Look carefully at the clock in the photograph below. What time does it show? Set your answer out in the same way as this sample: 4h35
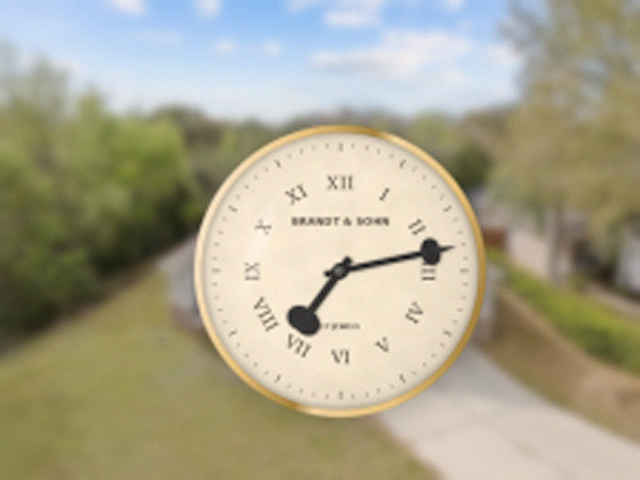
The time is 7h13
